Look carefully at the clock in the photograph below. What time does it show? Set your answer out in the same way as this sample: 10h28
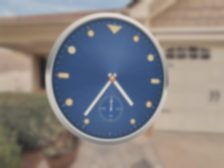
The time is 4h36
